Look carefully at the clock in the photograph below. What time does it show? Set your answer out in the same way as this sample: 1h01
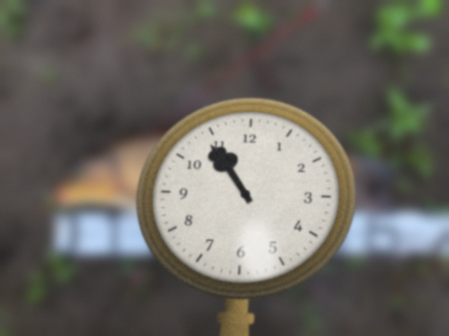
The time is 10h54
